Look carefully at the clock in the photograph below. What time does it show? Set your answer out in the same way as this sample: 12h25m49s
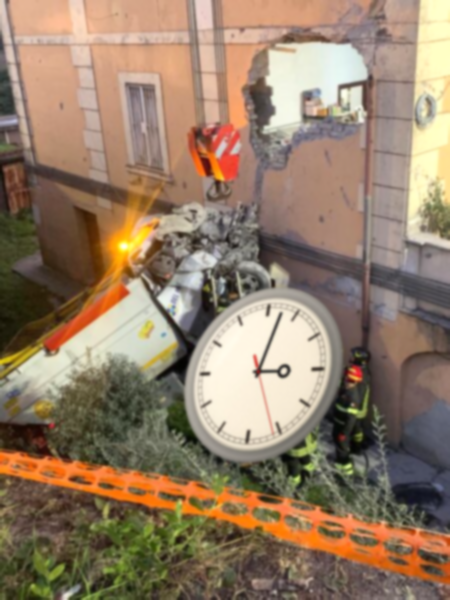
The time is 3h02m26s
